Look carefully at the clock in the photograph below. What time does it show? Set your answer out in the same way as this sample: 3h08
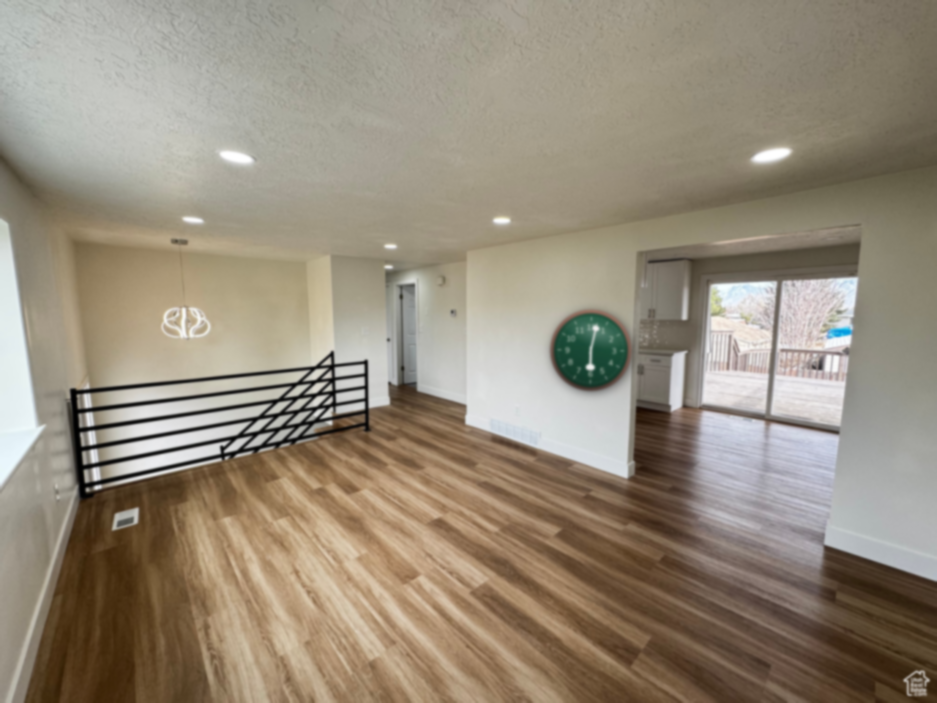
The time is 6h02
